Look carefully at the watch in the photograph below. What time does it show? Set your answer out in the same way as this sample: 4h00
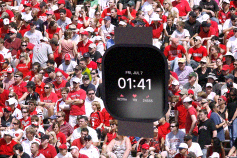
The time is 1h41
